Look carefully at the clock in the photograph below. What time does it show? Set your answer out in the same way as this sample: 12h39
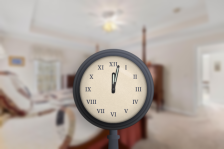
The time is 12h02
